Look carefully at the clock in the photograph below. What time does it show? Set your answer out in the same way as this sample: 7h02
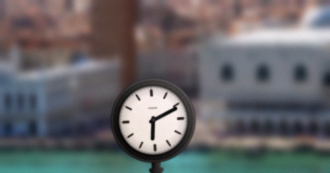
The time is 6h11
